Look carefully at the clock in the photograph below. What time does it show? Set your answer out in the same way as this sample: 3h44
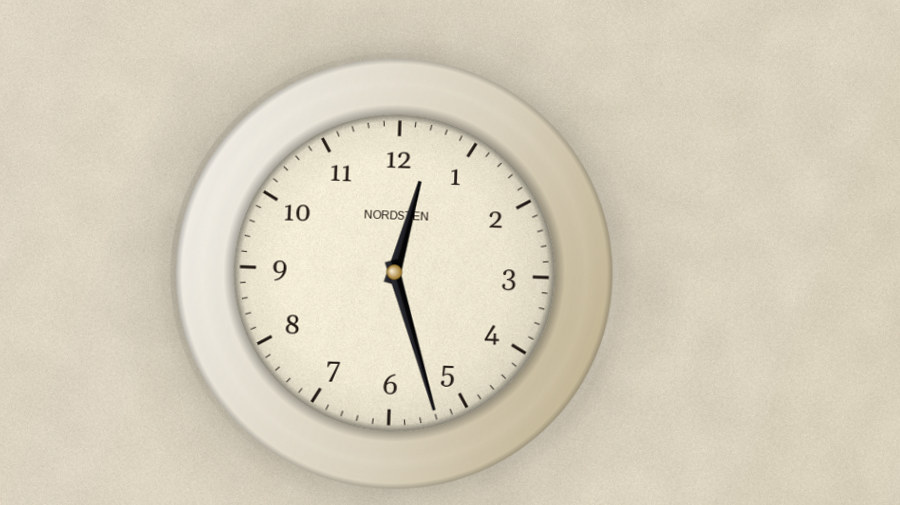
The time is 12h27
